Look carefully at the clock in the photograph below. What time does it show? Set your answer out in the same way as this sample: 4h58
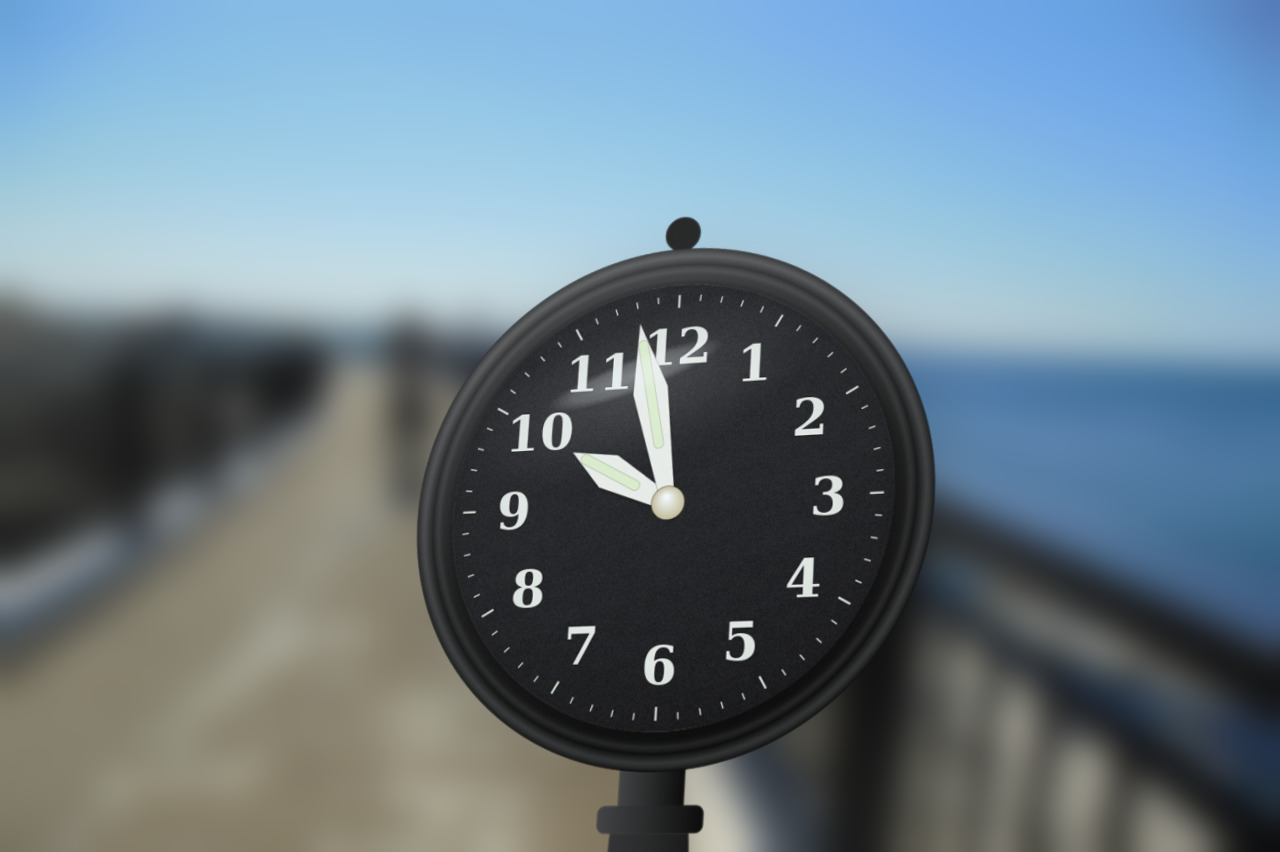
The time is 9h58
